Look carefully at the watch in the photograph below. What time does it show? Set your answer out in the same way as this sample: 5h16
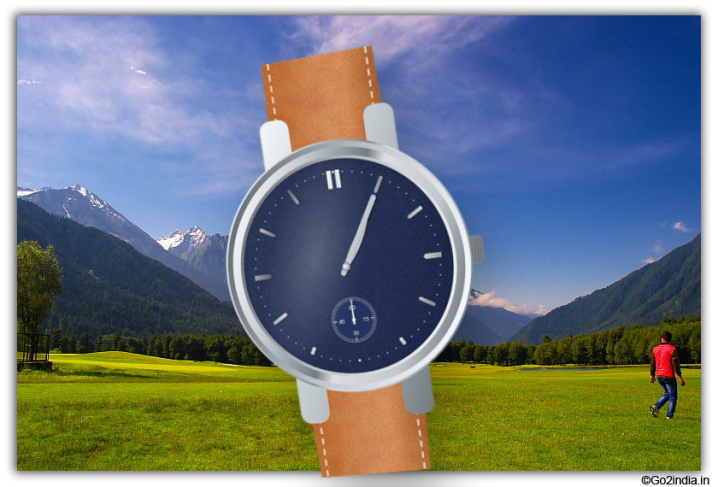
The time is 1h05
